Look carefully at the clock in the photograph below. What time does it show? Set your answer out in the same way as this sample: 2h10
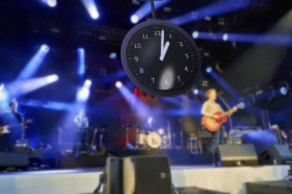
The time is 1h02
